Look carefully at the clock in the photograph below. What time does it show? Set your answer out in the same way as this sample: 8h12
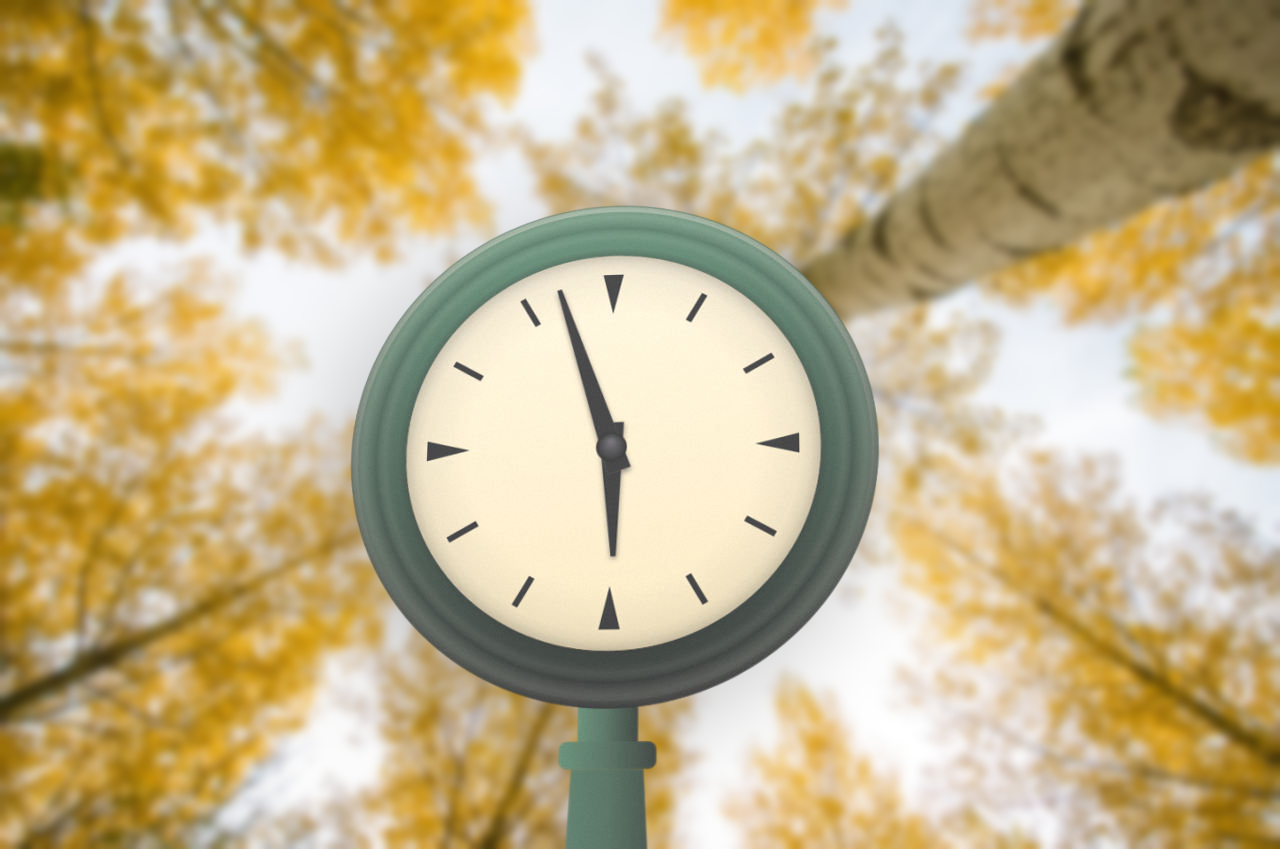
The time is 5h57
